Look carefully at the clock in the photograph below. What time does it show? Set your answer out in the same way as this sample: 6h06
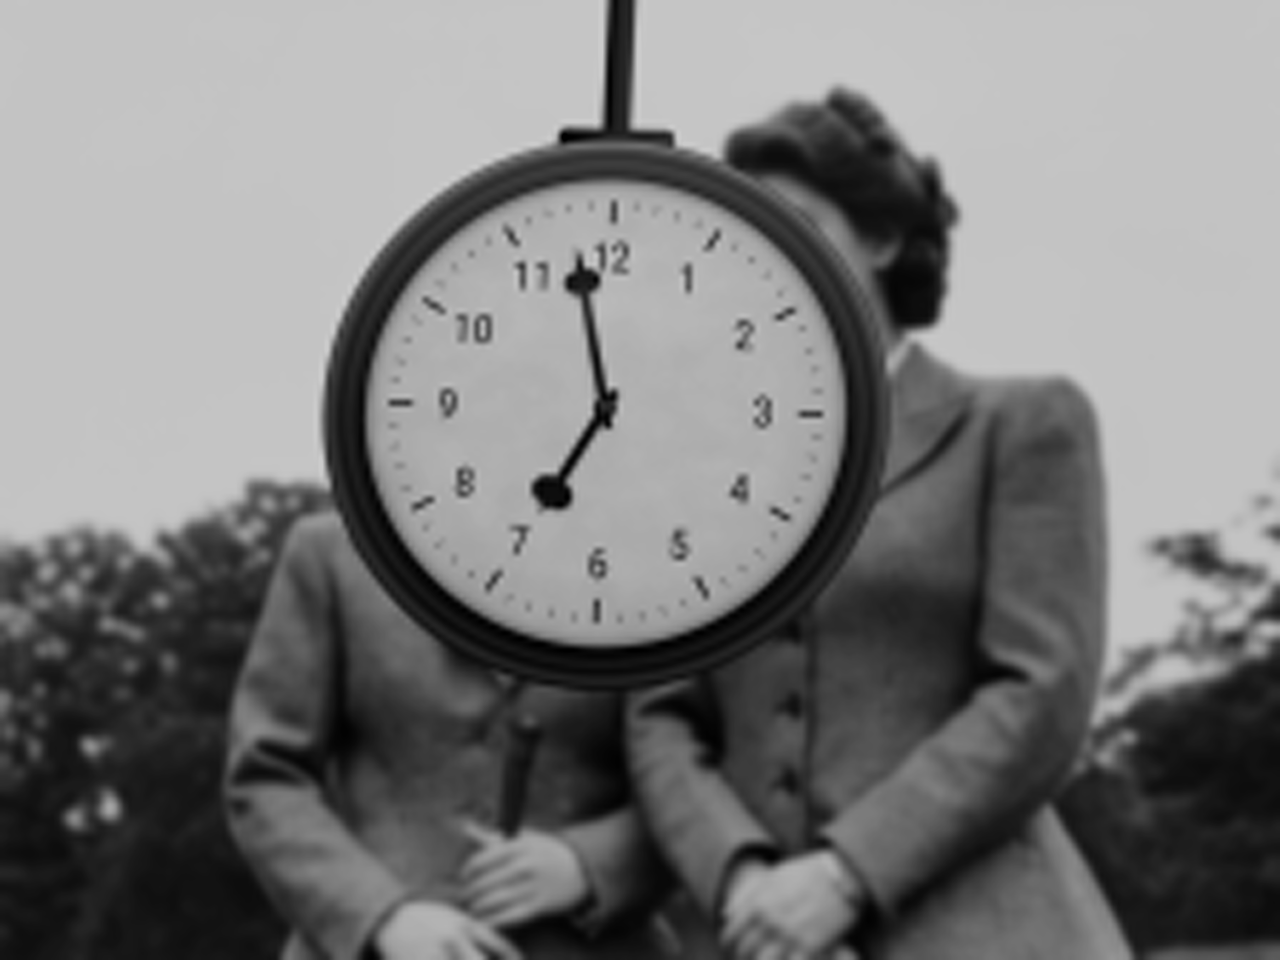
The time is 6h58
